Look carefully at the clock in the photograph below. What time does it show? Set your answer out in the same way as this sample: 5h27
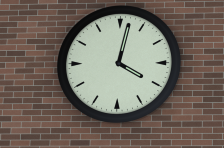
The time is 4h02
